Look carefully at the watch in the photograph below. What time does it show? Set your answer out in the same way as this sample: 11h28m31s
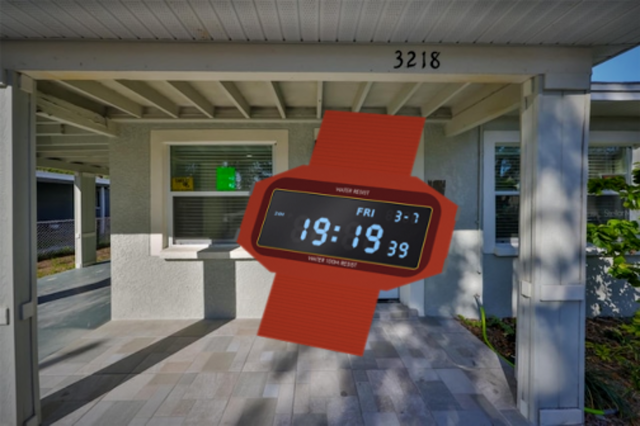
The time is 19h19m39s
